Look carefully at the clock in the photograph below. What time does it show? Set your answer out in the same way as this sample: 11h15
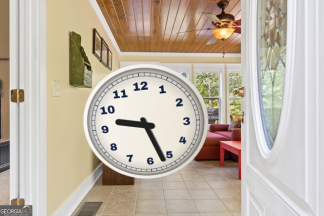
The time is 9h27
